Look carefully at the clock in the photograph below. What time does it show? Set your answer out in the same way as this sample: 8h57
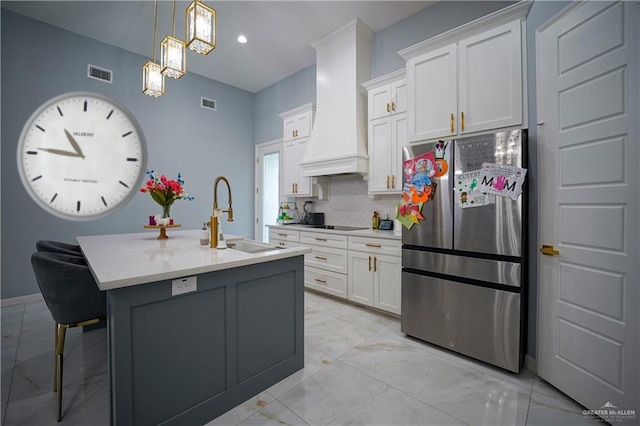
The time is 10h46
